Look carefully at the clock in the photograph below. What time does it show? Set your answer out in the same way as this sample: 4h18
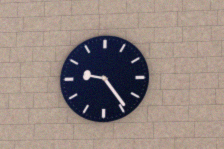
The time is 9h24
